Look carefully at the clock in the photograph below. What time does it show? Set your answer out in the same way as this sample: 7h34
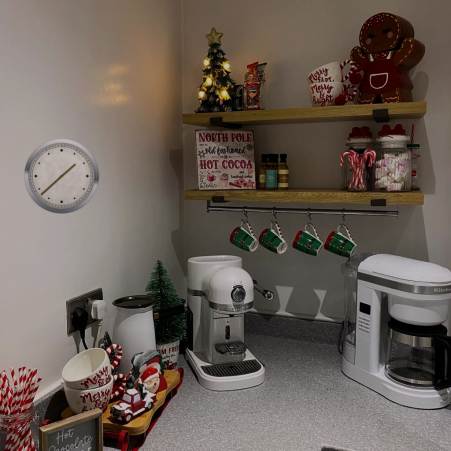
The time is 1h38
